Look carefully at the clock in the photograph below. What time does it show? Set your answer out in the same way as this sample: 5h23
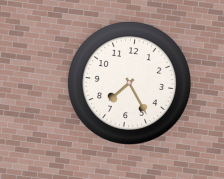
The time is 7h24
